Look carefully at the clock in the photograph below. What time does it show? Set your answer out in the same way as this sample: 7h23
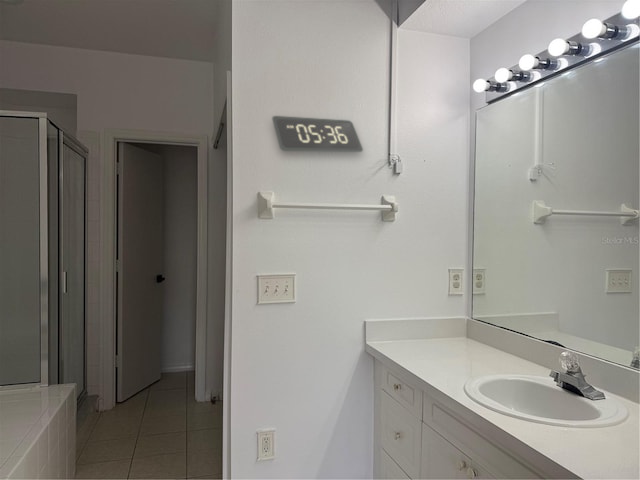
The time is 5h36
